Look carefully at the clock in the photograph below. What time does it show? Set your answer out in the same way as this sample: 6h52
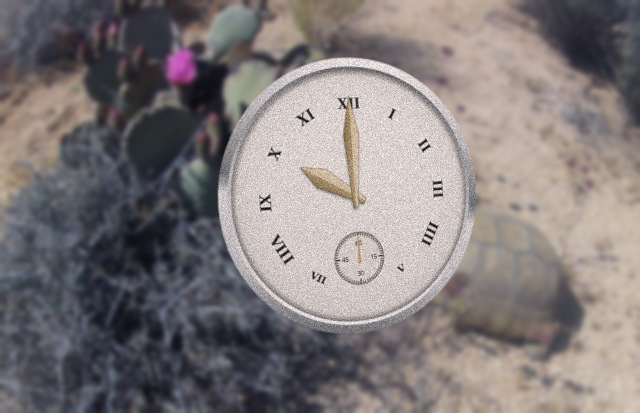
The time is 10h00
